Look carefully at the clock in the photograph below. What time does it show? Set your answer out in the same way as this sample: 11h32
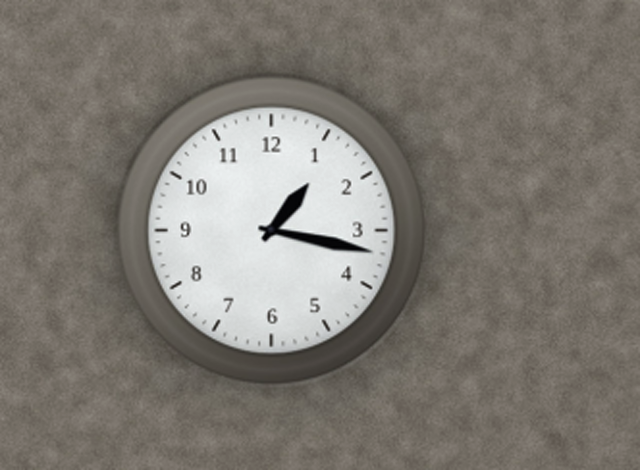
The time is 1h17
